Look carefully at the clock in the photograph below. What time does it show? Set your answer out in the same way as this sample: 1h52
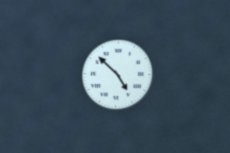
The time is 4h52
